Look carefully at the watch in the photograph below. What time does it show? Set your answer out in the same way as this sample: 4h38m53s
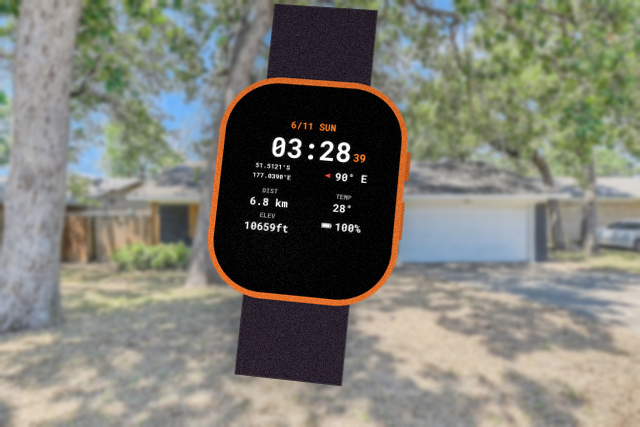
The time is 3h28m39s
